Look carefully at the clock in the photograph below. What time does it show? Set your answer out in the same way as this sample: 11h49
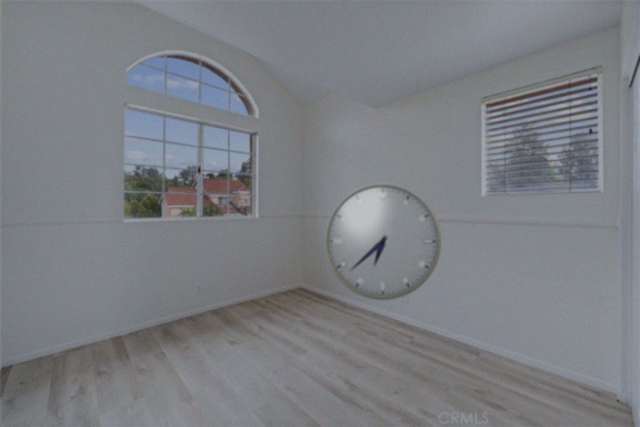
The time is 6h38
